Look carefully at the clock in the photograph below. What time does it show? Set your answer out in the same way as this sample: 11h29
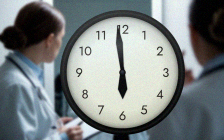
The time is 5h59
